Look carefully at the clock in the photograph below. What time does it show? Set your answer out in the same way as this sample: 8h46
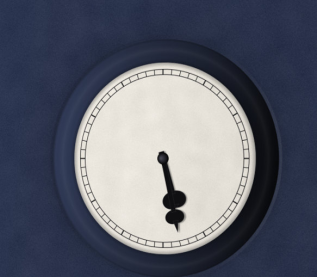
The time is 5h28
